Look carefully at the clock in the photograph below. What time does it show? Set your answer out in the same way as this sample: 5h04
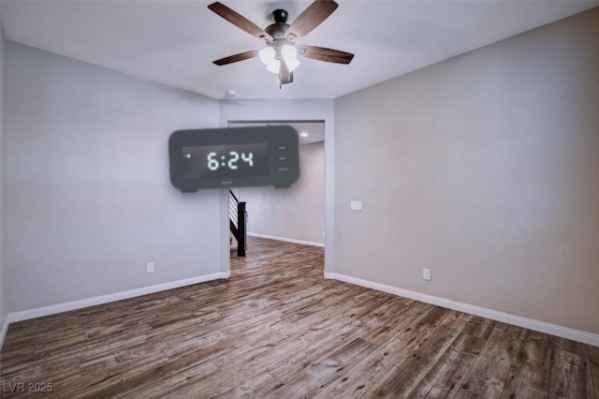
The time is 6h24
